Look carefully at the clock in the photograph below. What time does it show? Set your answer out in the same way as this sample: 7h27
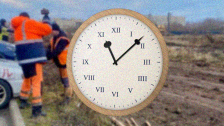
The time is 11h08
